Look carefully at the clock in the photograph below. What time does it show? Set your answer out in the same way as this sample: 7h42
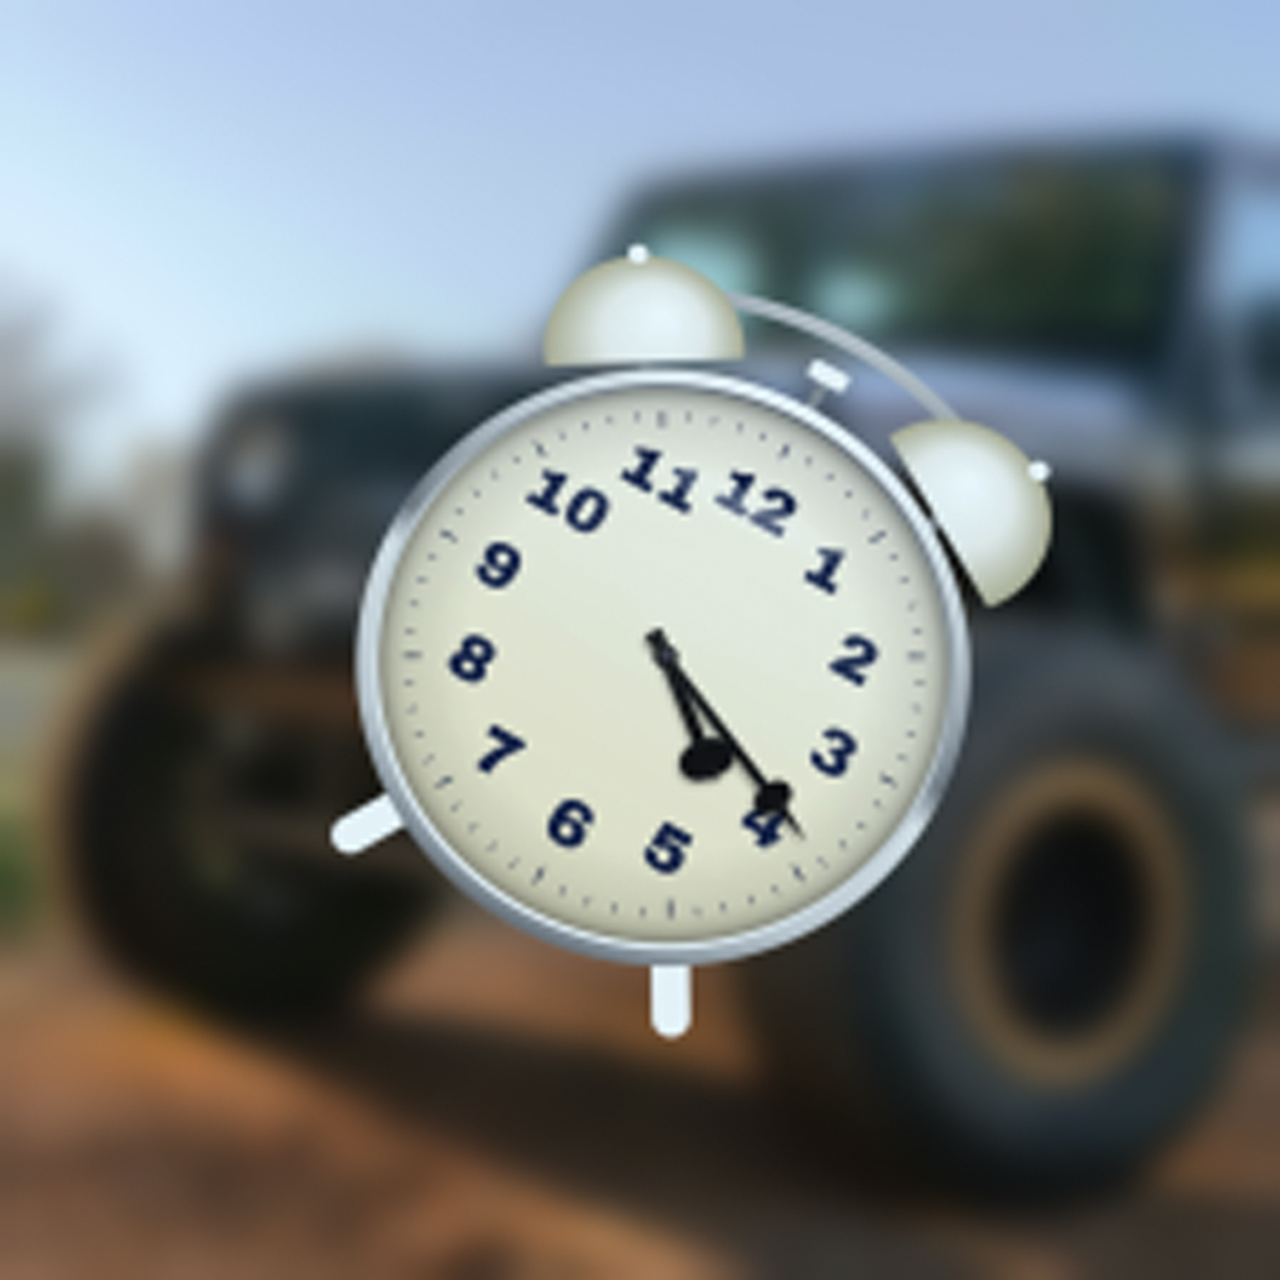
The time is 4h19
